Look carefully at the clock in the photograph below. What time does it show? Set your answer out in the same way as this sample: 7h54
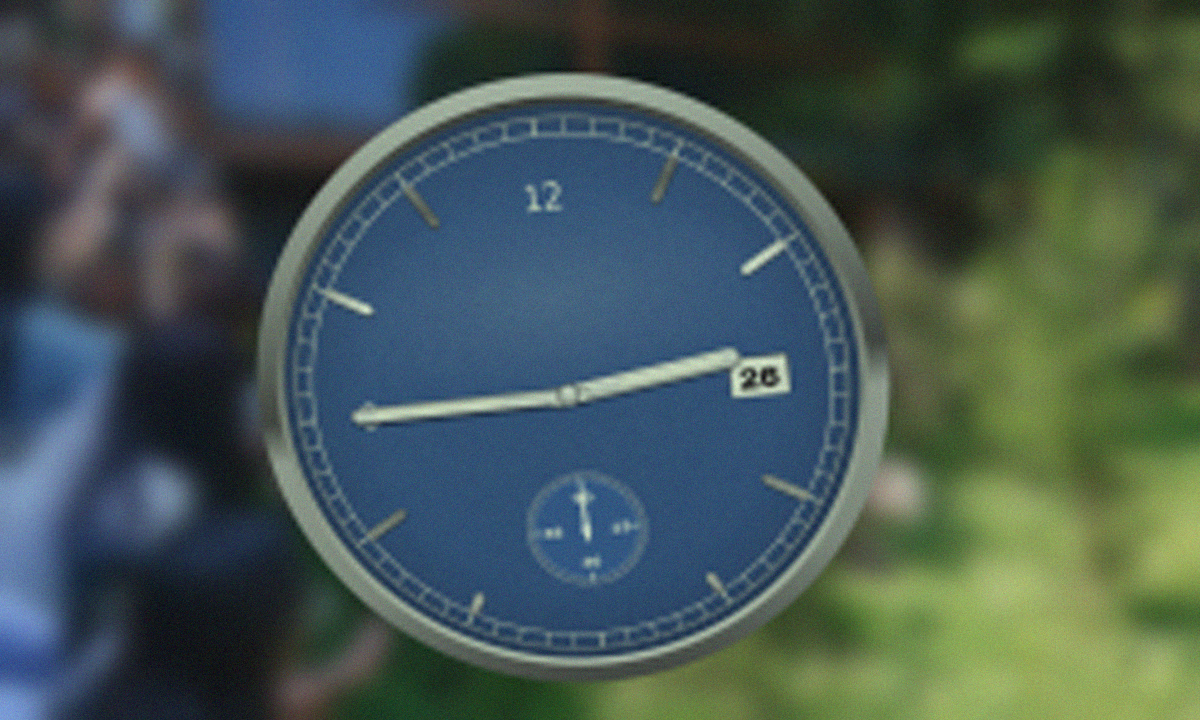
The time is 2h45
